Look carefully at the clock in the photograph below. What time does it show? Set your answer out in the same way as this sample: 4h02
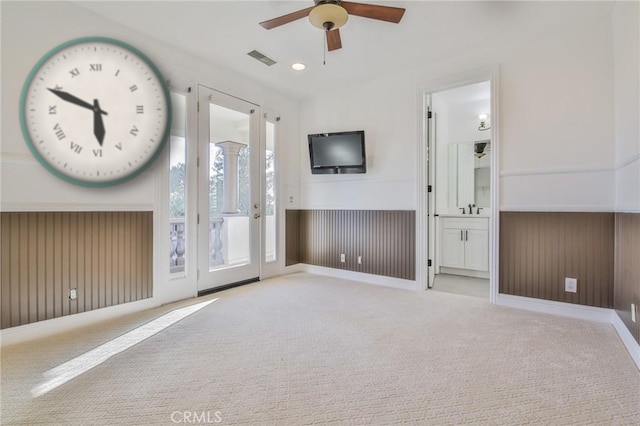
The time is 5h49
